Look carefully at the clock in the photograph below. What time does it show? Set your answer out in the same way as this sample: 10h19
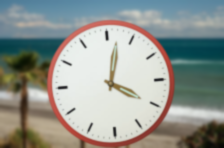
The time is 4h02
